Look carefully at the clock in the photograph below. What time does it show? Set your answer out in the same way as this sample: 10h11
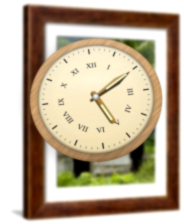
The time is 5h10
